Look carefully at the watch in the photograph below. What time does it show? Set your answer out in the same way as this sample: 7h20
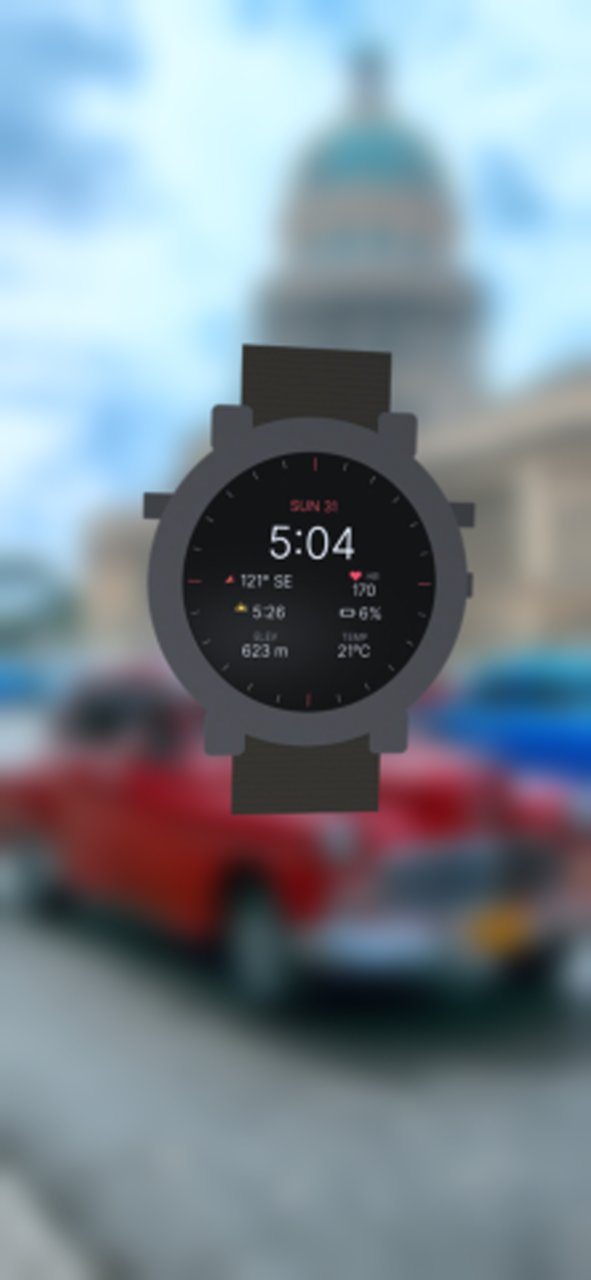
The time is 5h04
